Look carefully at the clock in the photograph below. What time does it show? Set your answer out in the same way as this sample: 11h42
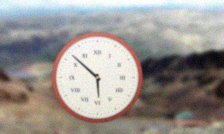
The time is 5h52
